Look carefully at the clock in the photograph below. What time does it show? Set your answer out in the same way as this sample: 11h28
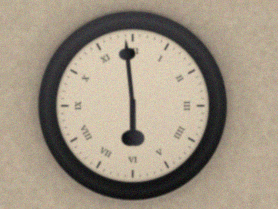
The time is 5h59
